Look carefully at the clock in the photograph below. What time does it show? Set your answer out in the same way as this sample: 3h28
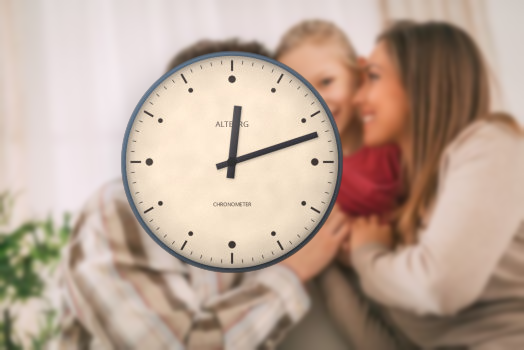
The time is 12h12
